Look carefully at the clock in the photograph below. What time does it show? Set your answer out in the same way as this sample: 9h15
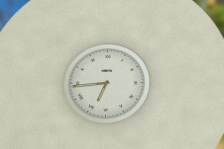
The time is 6h44
